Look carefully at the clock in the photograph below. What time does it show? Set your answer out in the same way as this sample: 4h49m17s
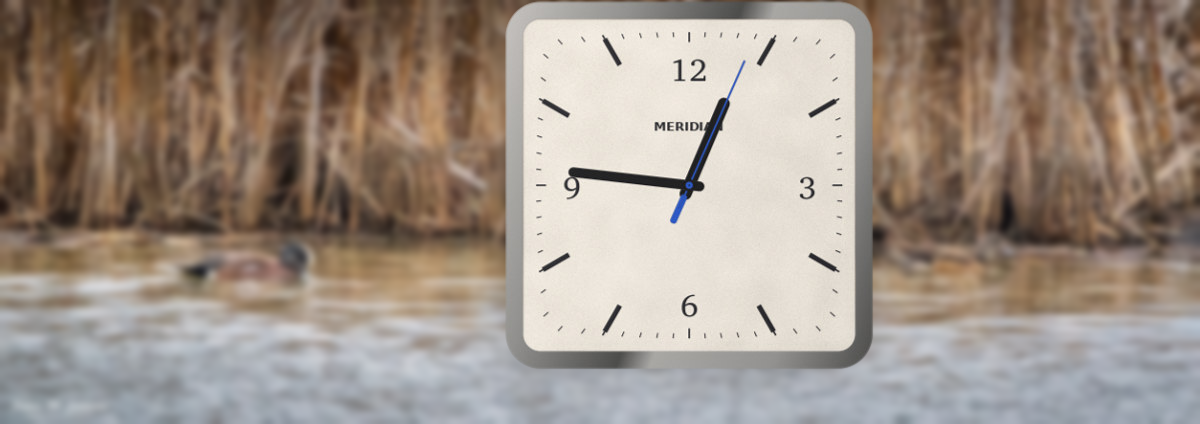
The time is 12h46m04s
